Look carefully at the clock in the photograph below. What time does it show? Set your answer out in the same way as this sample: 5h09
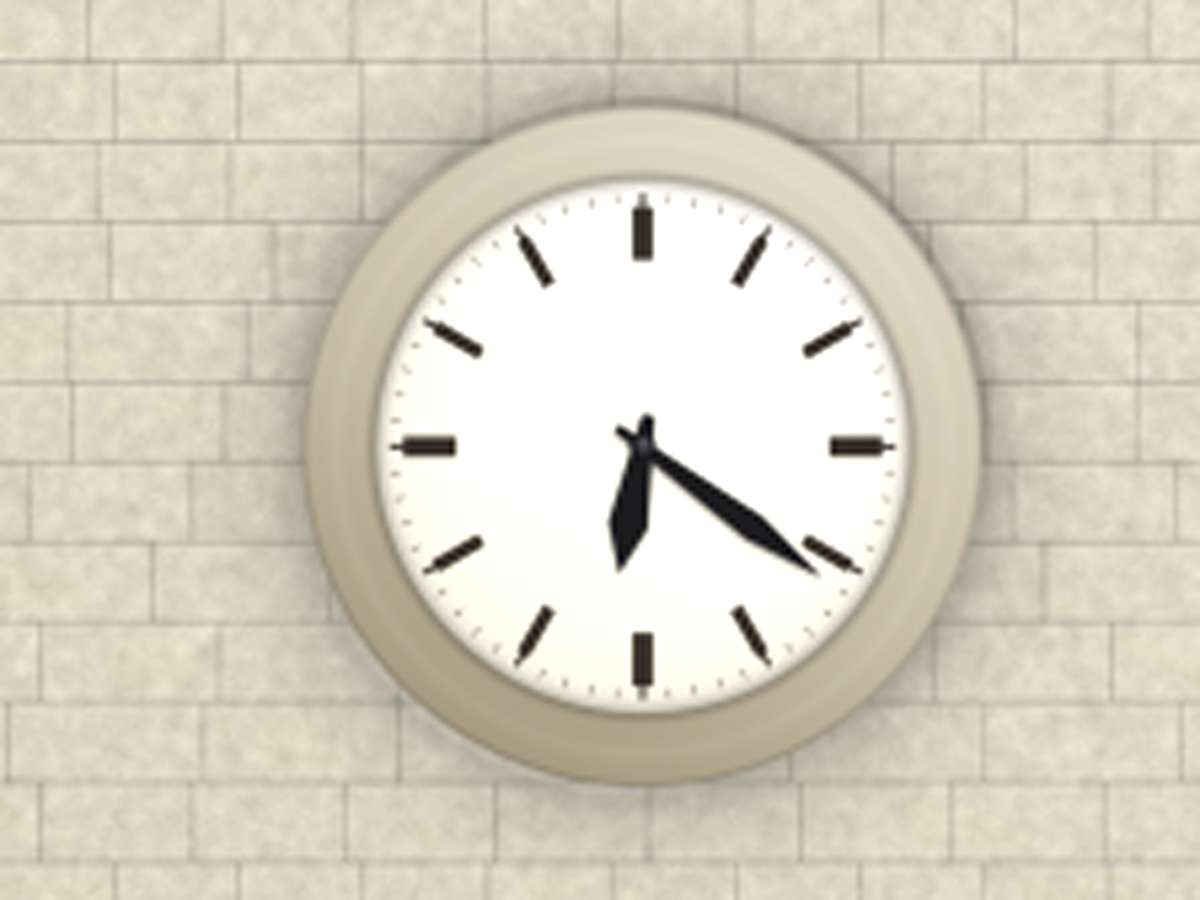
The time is 6h21
